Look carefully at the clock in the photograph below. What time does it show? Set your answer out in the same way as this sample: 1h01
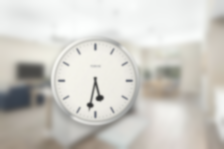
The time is 5h32
